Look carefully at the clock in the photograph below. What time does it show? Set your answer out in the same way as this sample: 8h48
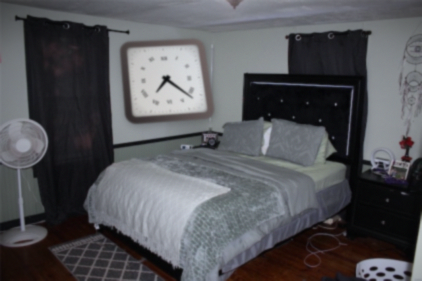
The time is 7h22
